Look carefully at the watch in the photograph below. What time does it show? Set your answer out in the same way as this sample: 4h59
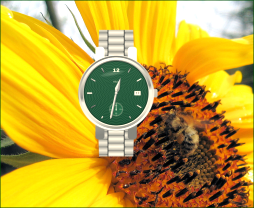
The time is 12h32
